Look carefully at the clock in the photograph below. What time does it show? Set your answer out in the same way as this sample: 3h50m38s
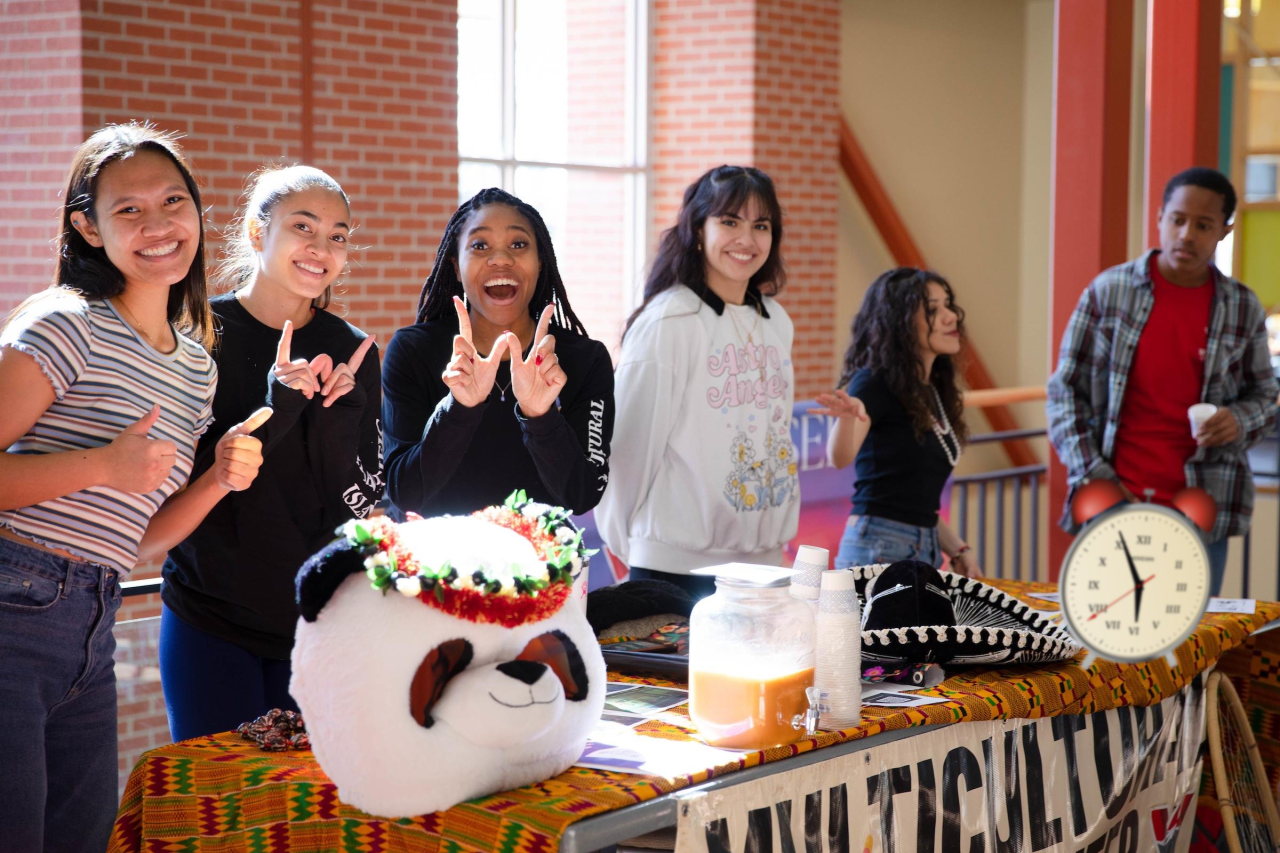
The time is 5h55m39s
